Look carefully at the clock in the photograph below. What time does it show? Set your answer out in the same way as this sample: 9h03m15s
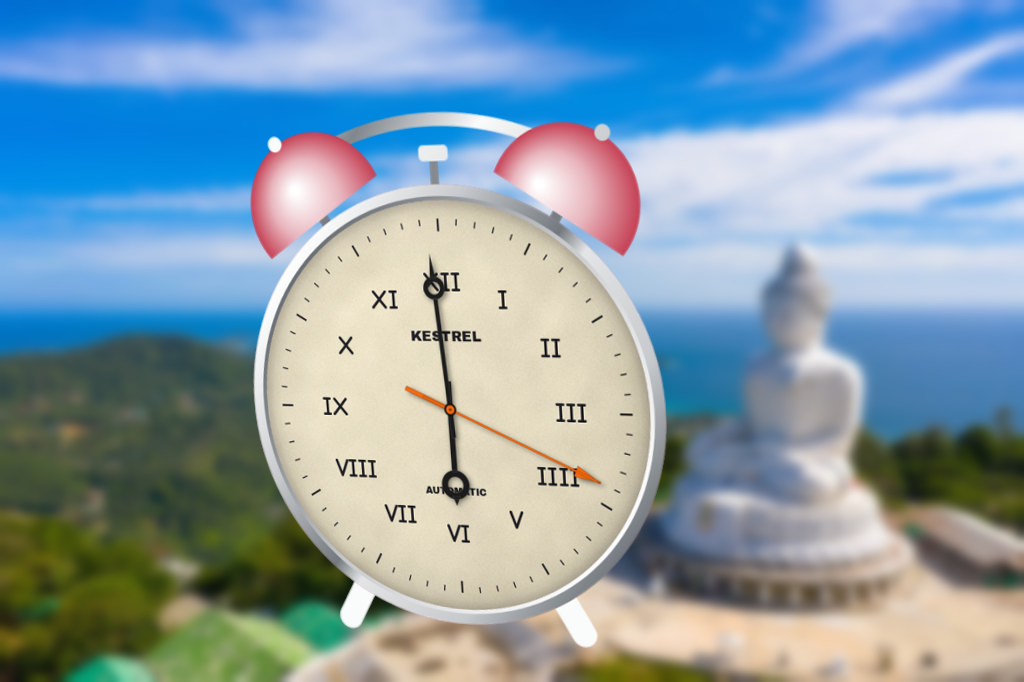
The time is 5h59m19s
